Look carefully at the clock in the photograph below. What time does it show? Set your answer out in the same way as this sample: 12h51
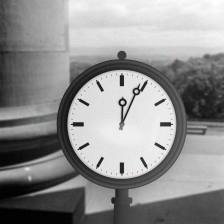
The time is 12h04
